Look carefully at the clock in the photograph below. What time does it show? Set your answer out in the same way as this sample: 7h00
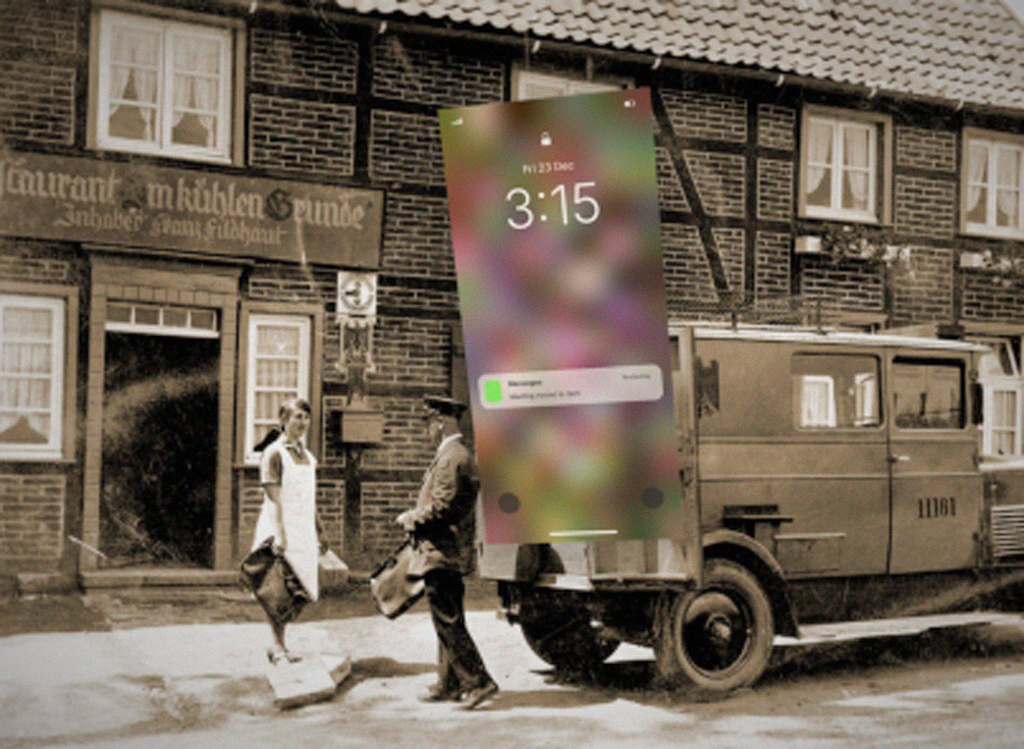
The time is 3h15
